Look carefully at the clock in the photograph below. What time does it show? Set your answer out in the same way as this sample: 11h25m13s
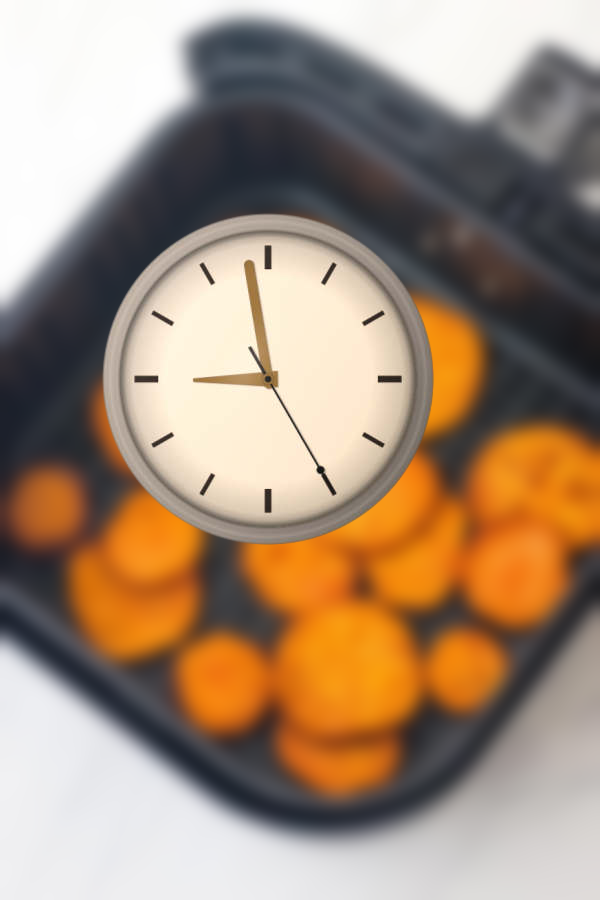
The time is 8h58m25s
